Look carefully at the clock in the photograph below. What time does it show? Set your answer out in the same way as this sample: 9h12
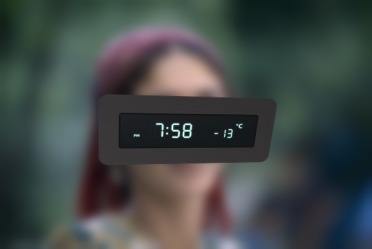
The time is 7h58
